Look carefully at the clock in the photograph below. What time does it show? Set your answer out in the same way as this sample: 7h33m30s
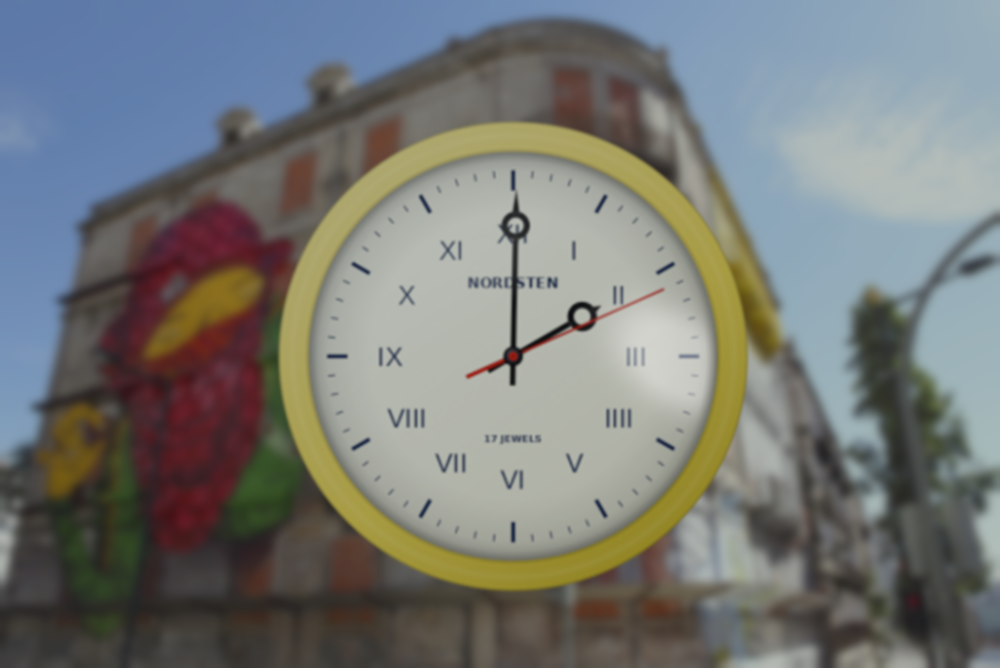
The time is 2h00m11s
